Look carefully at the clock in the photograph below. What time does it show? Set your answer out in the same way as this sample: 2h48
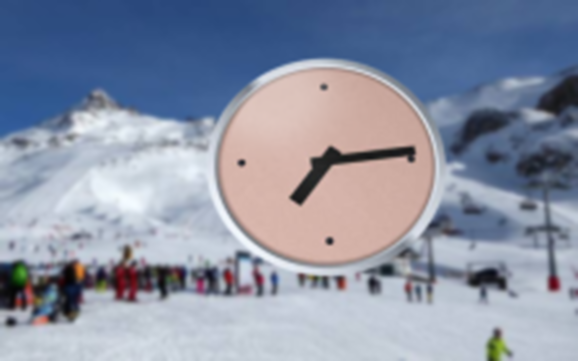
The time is 7h14
